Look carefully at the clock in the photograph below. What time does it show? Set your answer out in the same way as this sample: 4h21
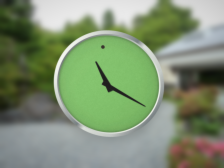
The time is 11h21
